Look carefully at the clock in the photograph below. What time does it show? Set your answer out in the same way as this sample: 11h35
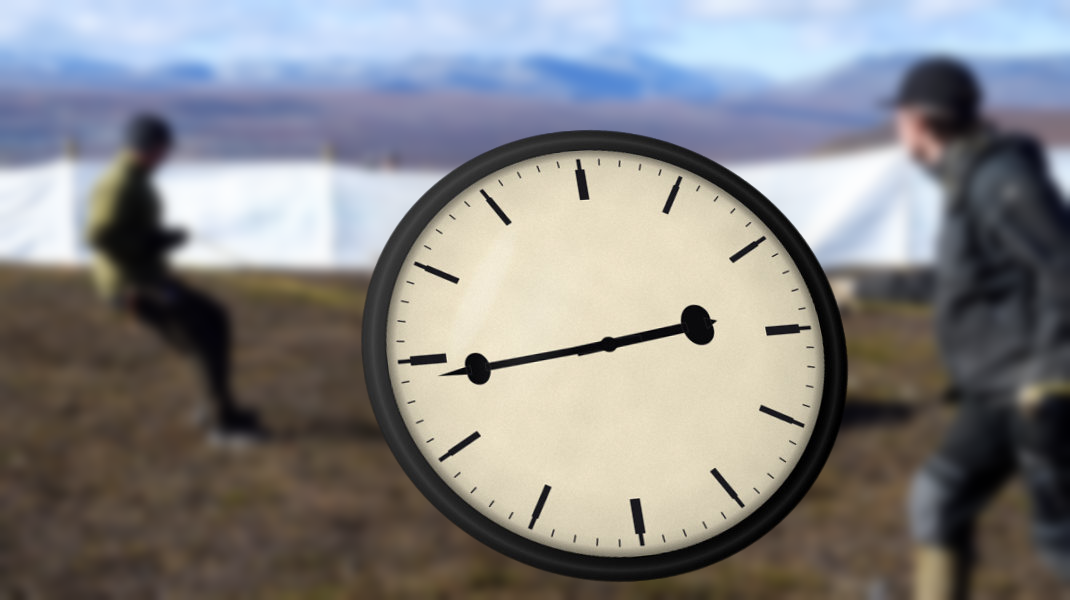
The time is 2h44
